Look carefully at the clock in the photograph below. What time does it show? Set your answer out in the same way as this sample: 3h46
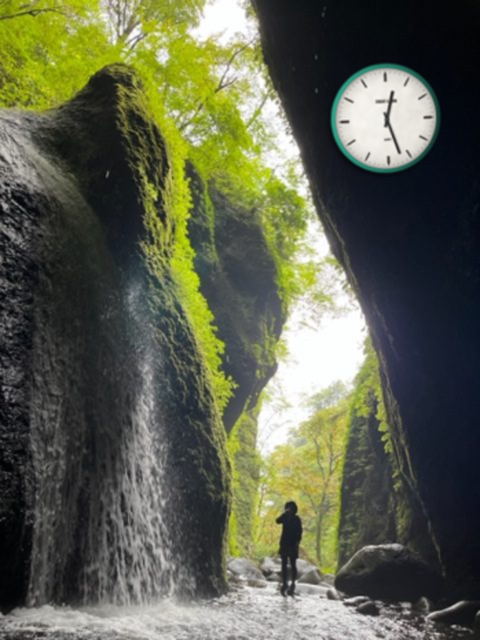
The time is 12h27
